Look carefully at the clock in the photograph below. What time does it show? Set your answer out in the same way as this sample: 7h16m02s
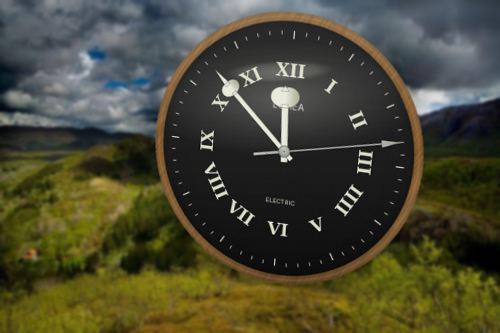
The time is 11h52m13s
